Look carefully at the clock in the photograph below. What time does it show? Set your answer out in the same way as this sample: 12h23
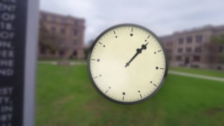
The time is 1h06
